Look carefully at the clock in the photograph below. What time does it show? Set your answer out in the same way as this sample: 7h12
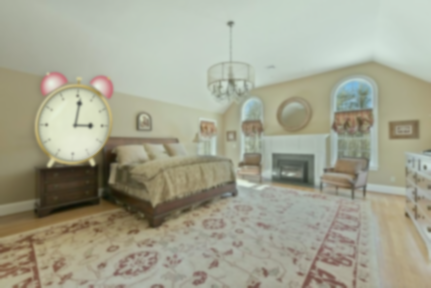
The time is 3h01
